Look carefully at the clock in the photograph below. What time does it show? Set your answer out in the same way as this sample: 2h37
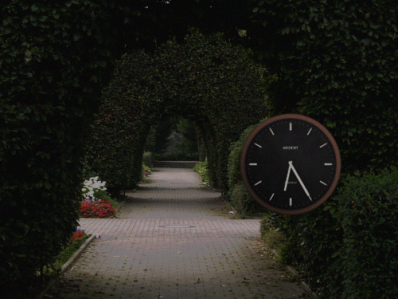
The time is 6h25
